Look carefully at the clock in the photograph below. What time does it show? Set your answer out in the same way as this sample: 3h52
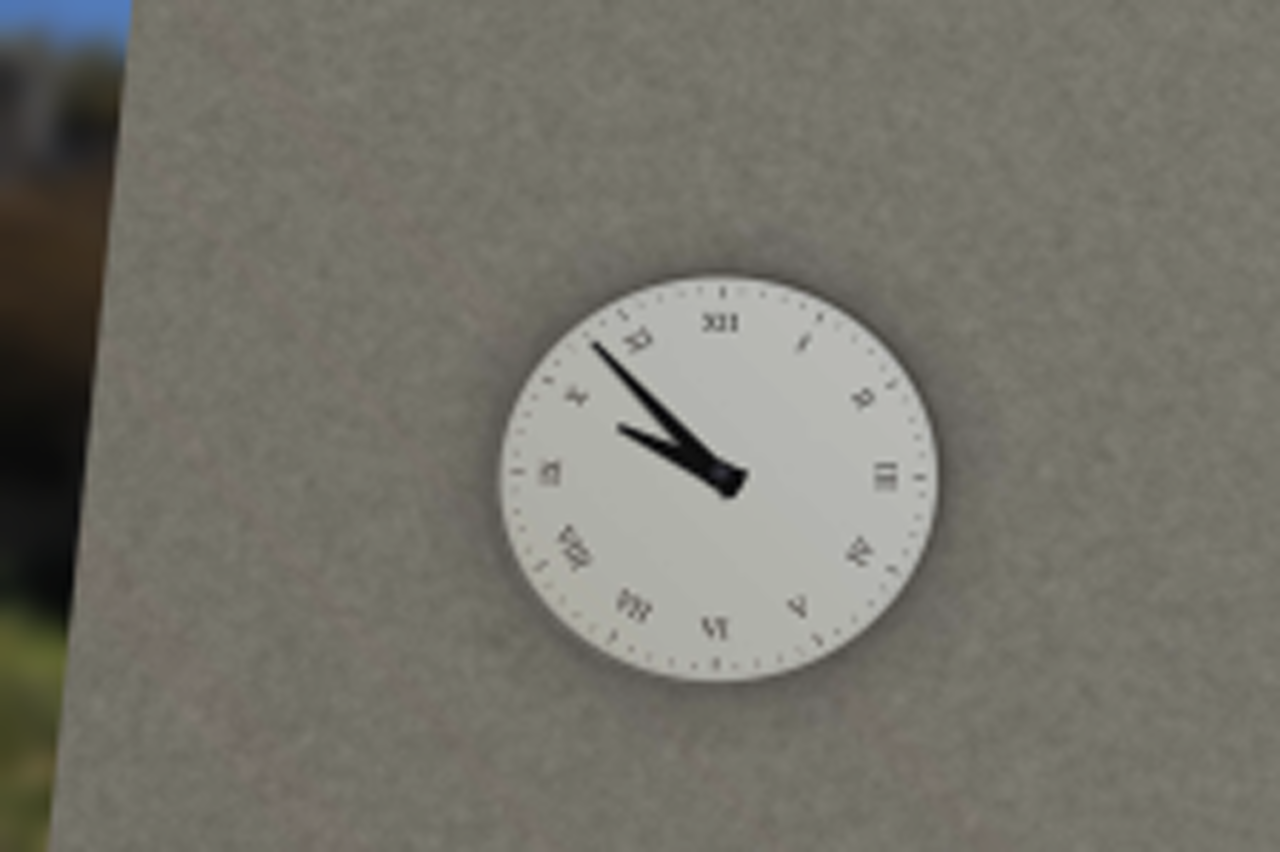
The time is 9h53
